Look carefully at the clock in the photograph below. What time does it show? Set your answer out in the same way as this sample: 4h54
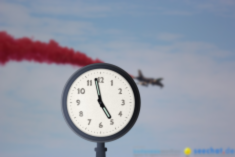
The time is 4h58
